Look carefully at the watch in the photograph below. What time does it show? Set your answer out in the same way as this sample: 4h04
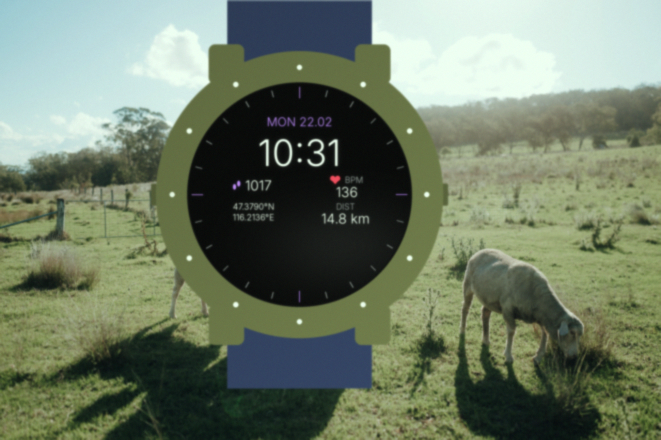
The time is 10h31
